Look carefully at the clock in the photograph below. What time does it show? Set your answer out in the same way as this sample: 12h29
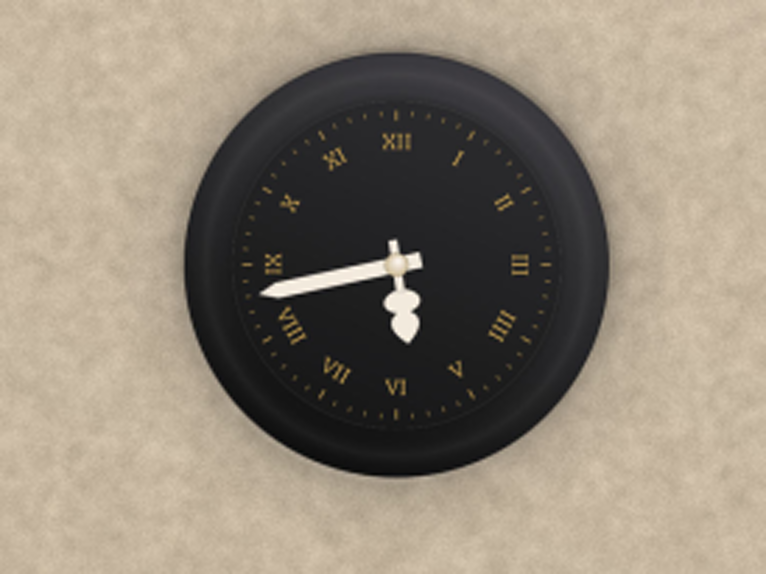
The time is 5h43
